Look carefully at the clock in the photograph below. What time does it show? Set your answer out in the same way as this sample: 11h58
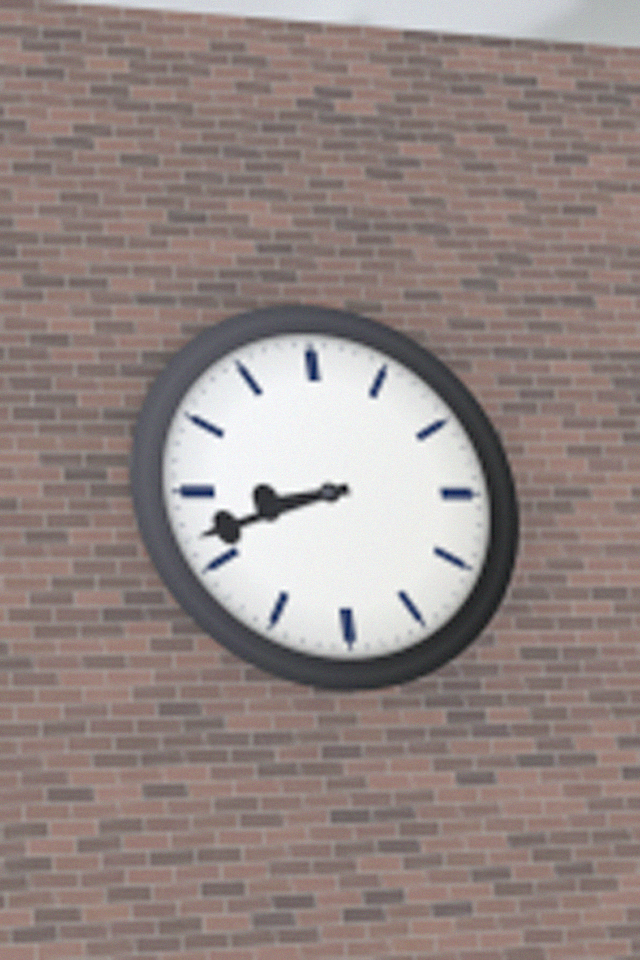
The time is 8h42
